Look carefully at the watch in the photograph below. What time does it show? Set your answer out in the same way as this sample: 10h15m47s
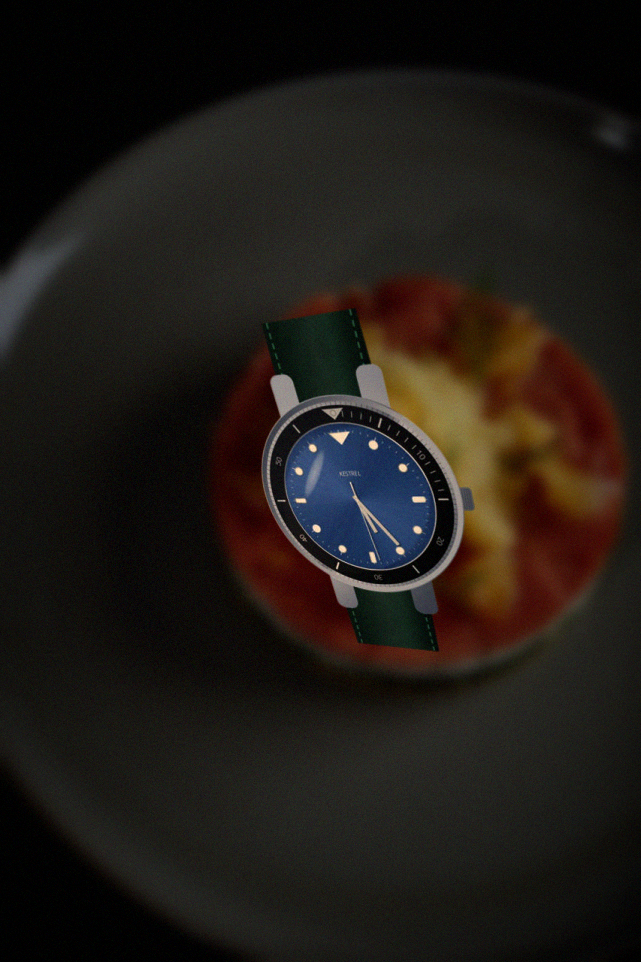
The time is 5h24m29s
